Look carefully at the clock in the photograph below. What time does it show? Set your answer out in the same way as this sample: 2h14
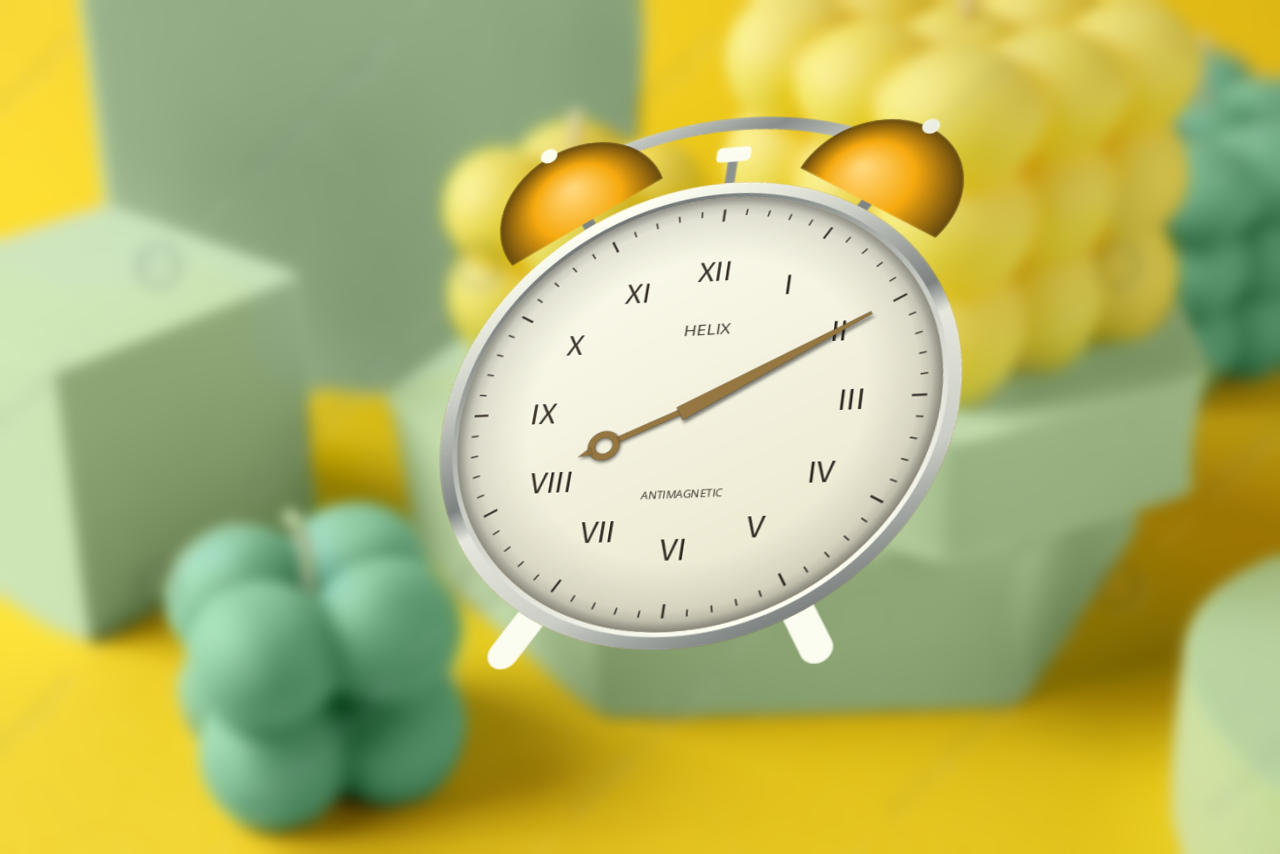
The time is 8h10
